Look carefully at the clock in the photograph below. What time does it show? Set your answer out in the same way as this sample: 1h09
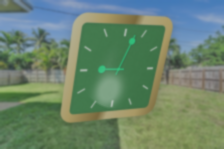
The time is 9h03
